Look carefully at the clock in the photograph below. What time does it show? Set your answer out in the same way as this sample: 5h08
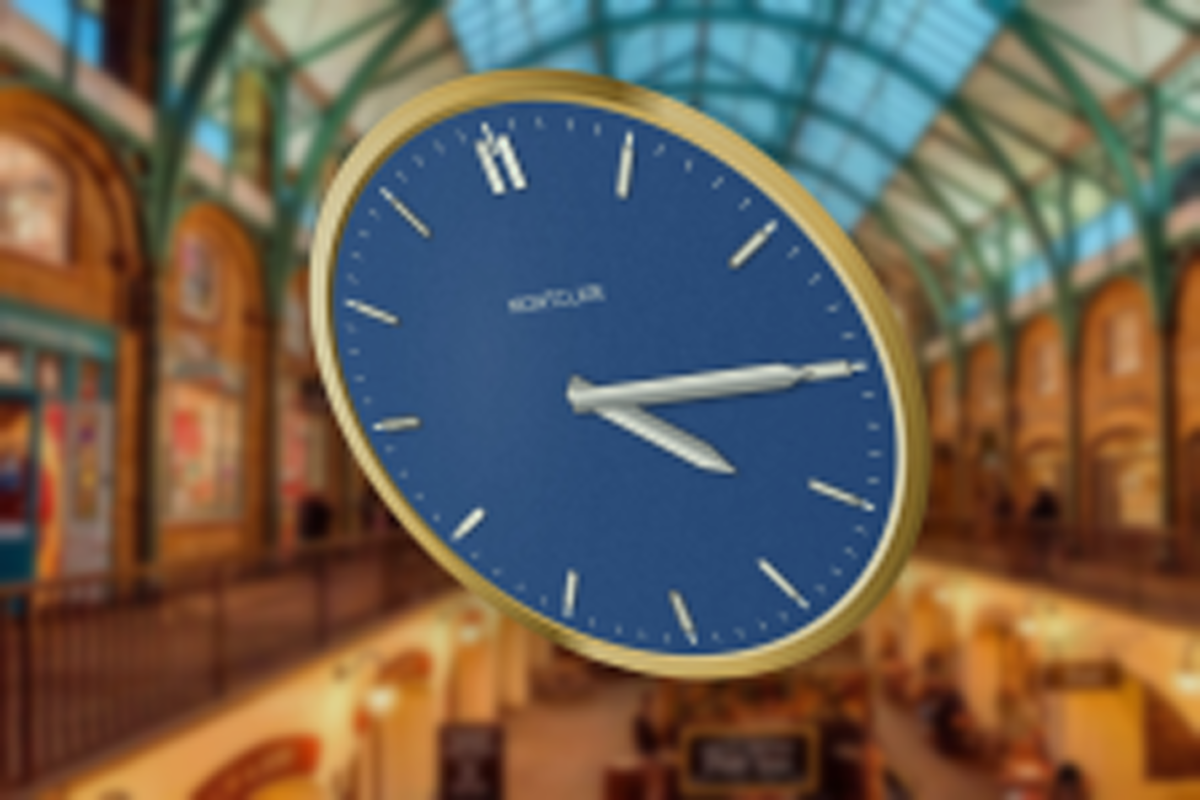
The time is 4h15
